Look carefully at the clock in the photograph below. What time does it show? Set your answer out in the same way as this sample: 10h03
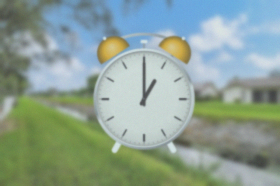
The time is 1h00
